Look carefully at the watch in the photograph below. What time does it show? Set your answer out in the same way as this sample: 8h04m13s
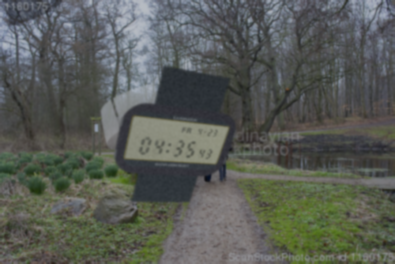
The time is 4h35m43s
